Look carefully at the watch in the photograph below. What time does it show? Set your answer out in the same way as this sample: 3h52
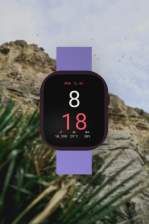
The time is 8h18
